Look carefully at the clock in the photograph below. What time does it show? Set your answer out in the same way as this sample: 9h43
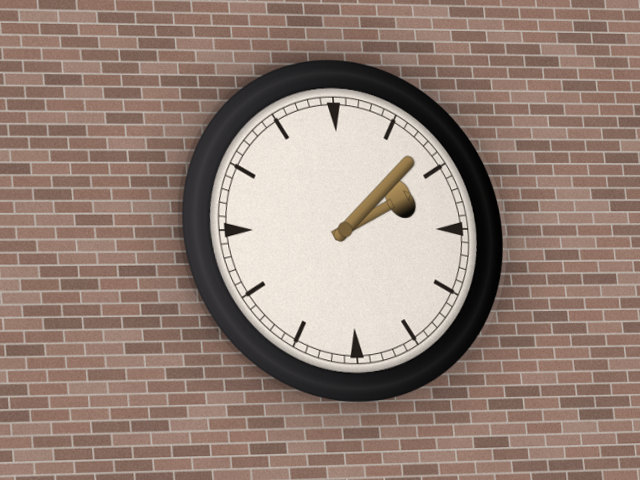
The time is 2h08
